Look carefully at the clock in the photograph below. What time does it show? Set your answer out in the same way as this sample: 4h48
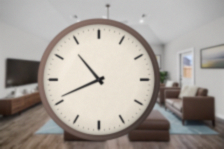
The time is 10h41
